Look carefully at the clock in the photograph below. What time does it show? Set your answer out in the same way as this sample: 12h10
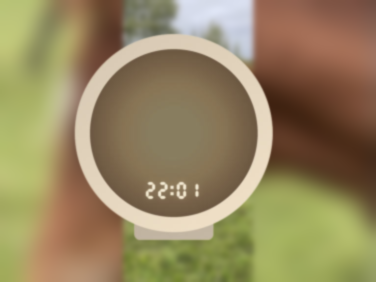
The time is 22h01
